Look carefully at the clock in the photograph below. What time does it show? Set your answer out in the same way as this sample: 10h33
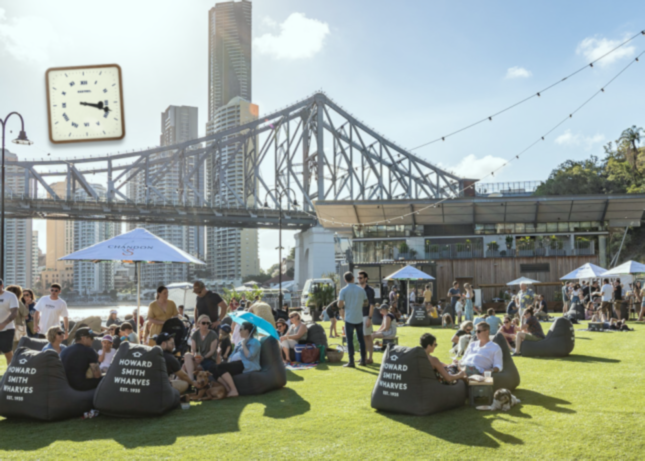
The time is 3h18
